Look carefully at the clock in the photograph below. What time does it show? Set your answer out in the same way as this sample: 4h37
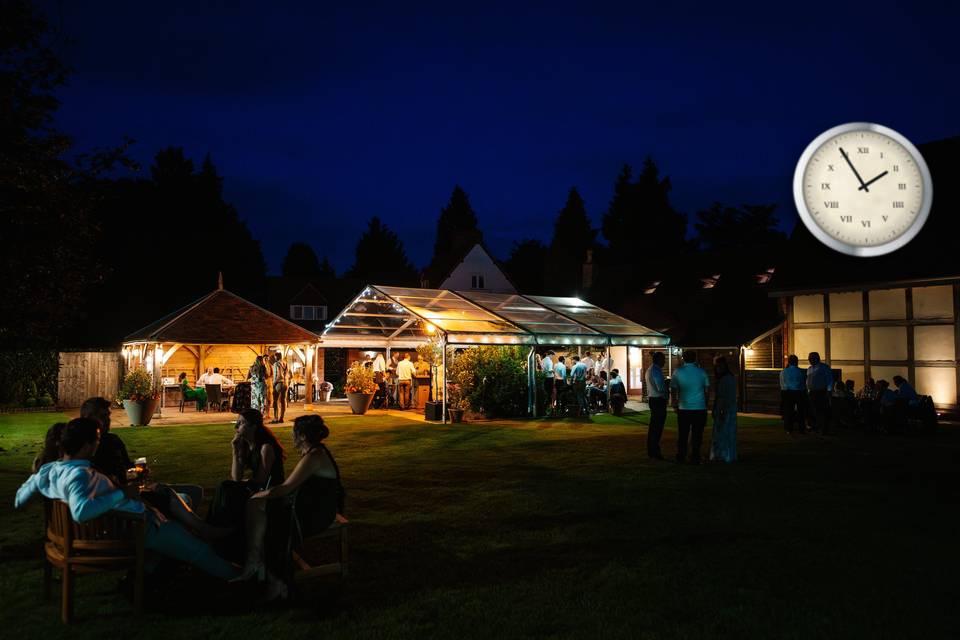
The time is 1h55
